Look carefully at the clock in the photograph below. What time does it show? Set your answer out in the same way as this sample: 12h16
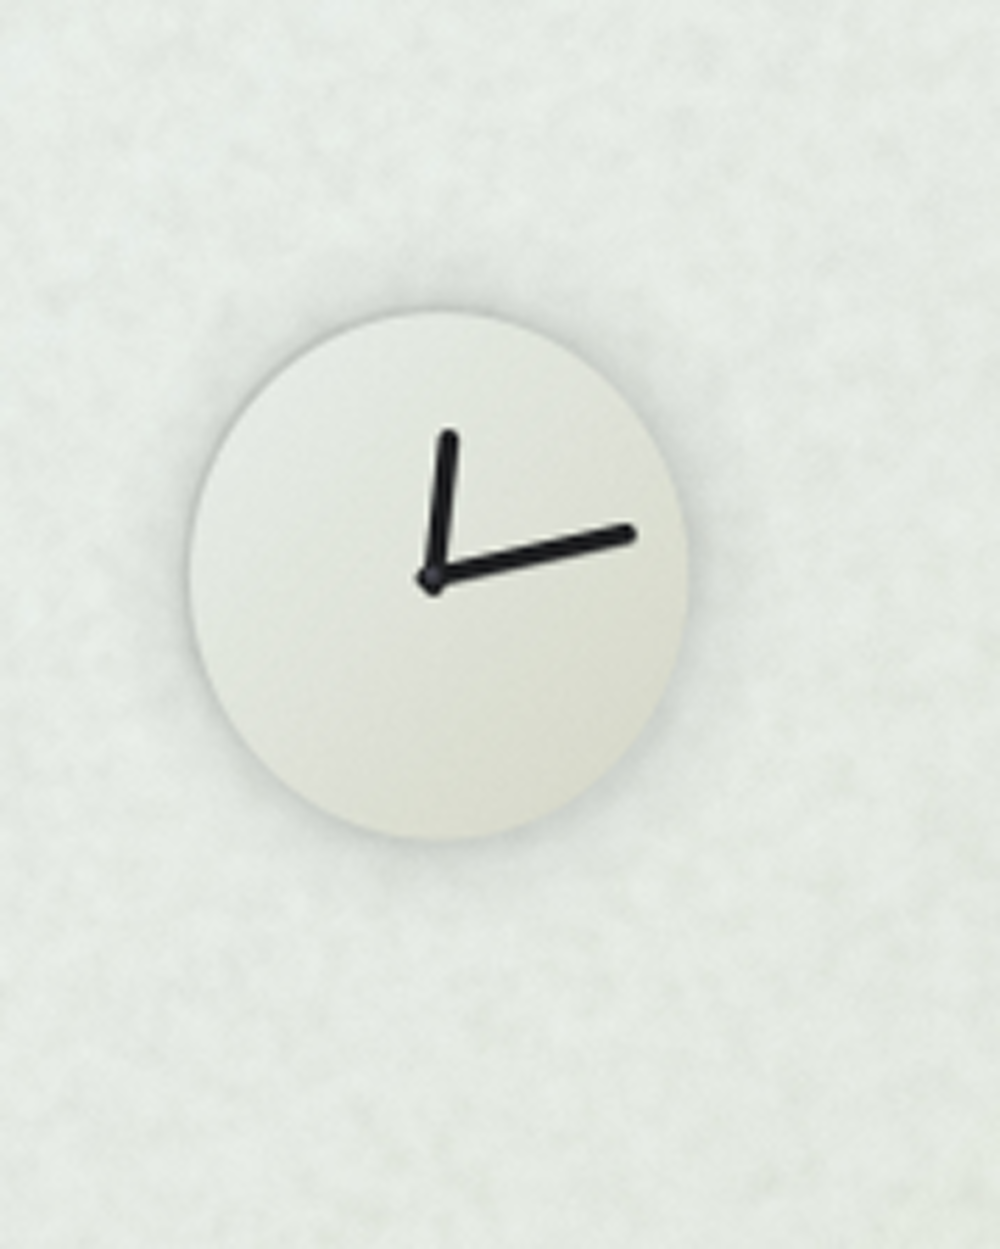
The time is 12h13
